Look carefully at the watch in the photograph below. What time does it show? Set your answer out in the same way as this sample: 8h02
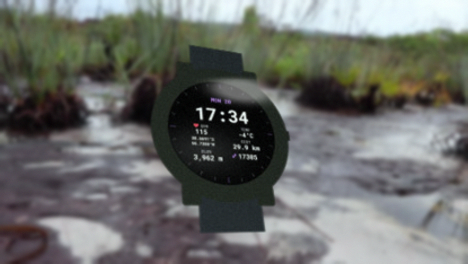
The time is 17h34
